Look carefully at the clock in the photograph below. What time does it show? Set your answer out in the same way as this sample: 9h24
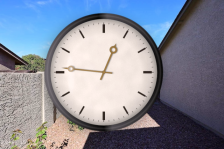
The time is 12h46
